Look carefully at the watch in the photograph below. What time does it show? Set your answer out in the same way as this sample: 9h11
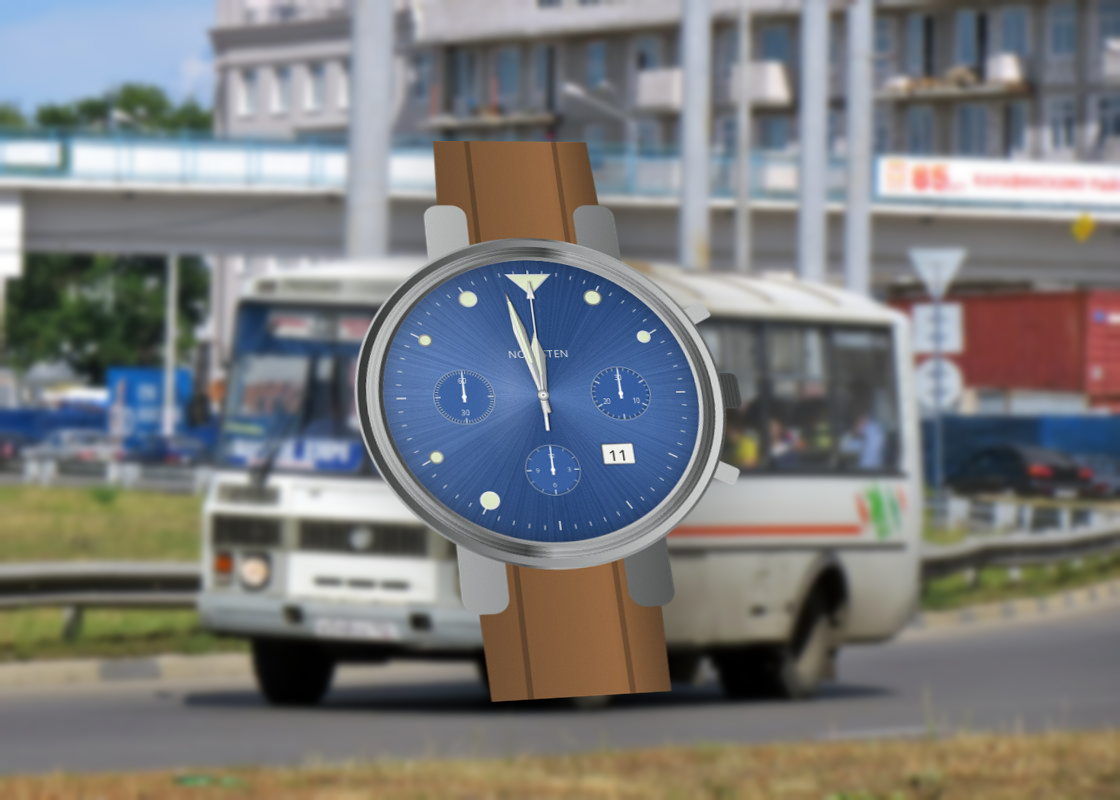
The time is 11h58
